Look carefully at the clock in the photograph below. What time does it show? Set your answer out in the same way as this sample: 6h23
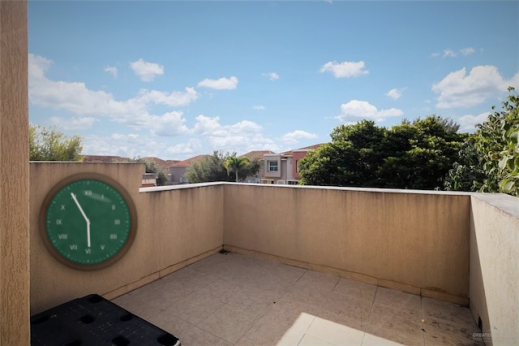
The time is 5h55
